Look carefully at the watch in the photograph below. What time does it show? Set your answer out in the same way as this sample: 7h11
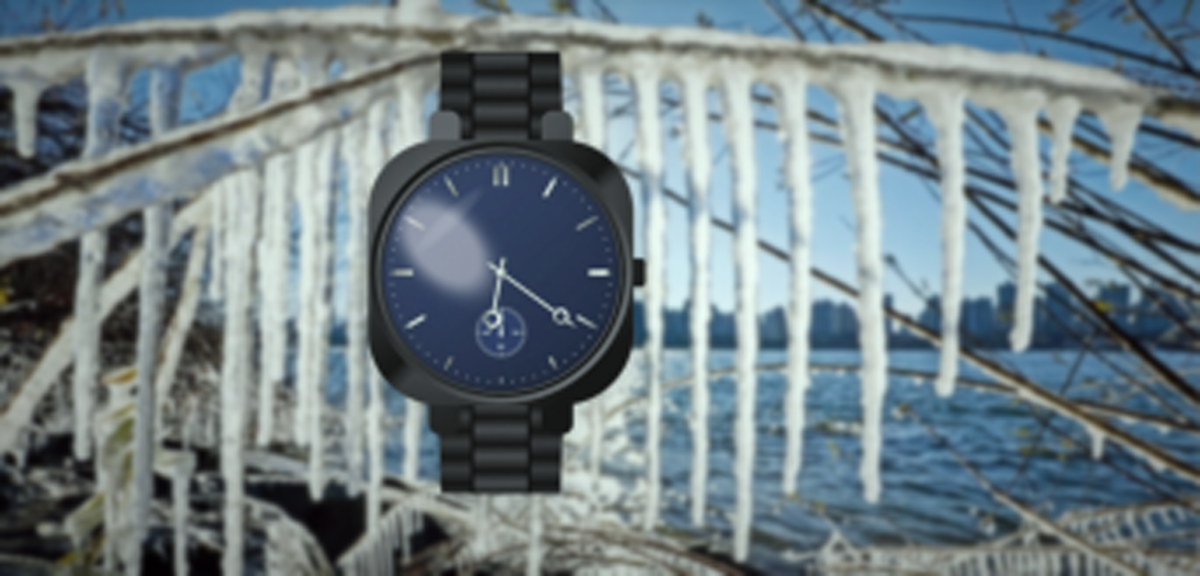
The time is 6h21
